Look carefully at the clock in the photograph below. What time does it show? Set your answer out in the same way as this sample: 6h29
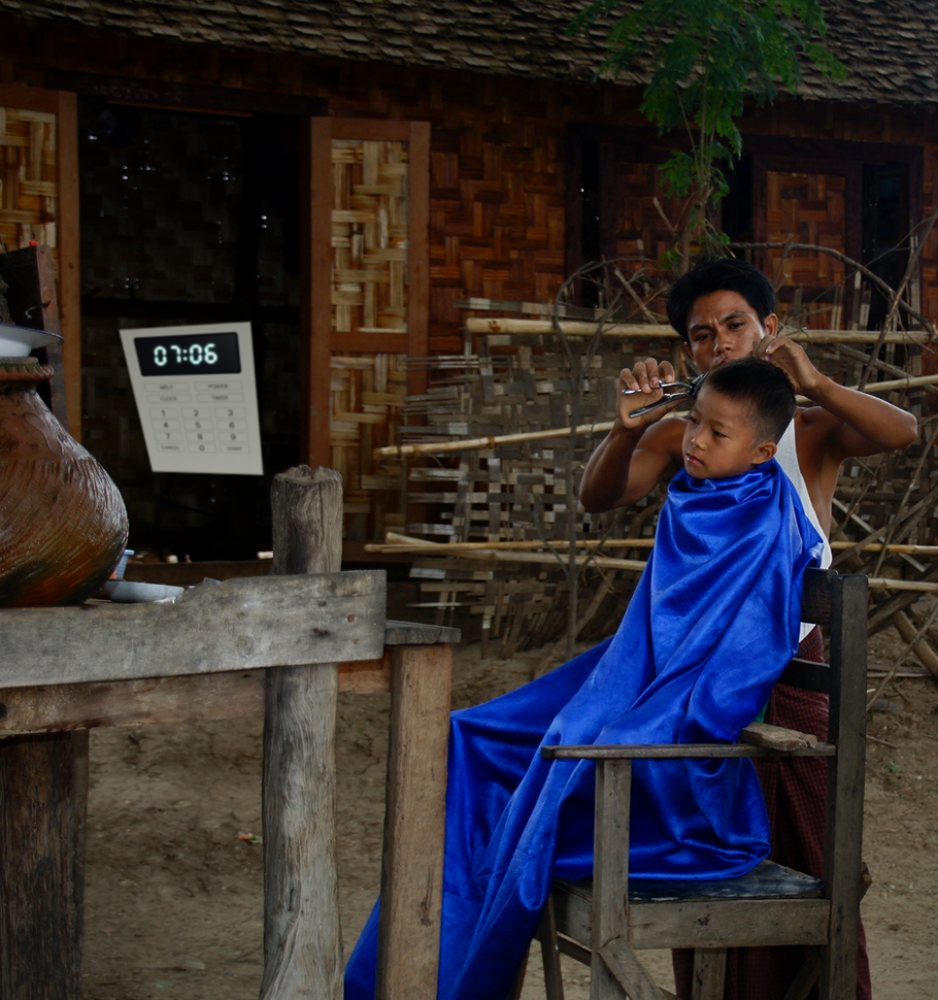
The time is 7h06
